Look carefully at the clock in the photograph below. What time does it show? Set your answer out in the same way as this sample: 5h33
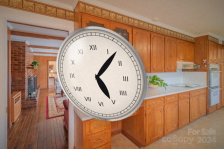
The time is 5h07
